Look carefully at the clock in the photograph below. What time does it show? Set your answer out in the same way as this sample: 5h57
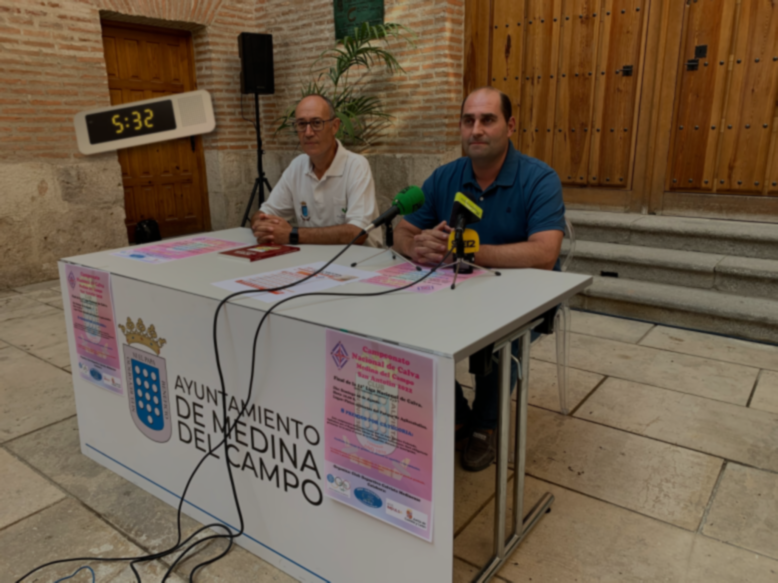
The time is 5h32
